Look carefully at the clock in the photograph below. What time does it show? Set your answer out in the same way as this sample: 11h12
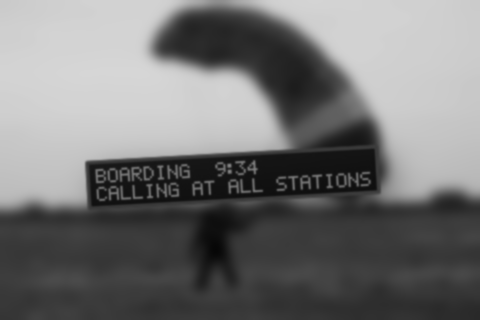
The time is 9h34
